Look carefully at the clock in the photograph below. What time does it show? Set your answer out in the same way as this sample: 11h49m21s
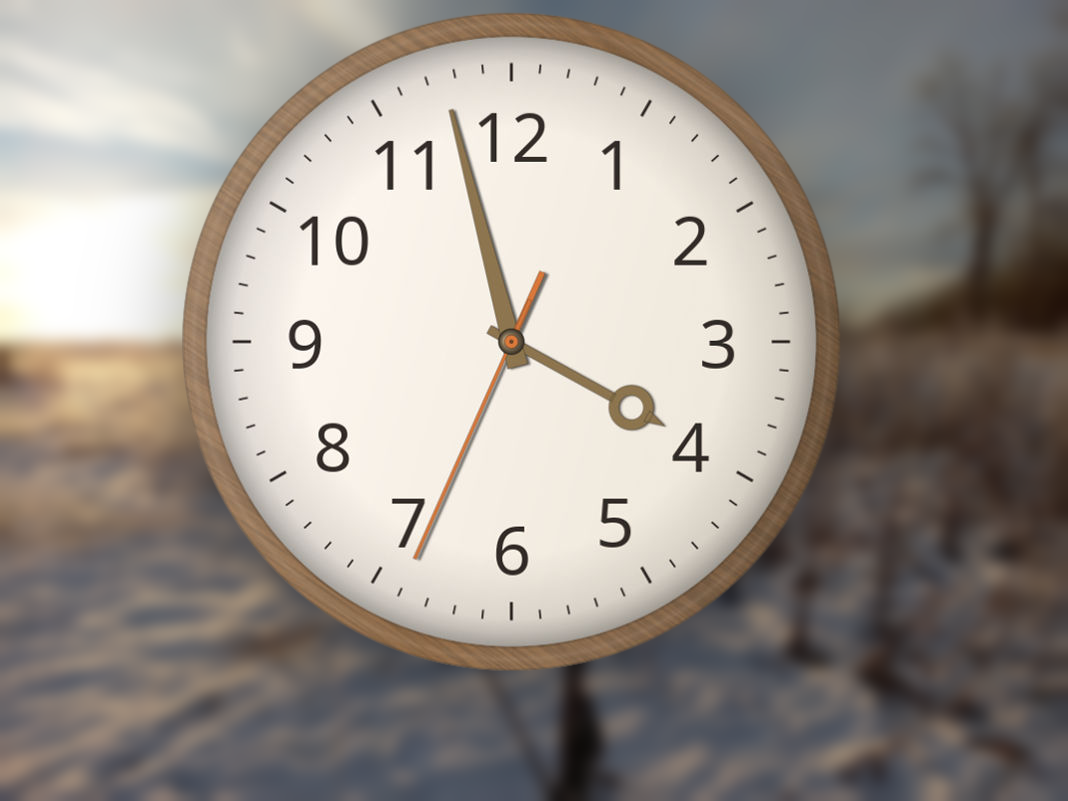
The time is 3h57m34s
